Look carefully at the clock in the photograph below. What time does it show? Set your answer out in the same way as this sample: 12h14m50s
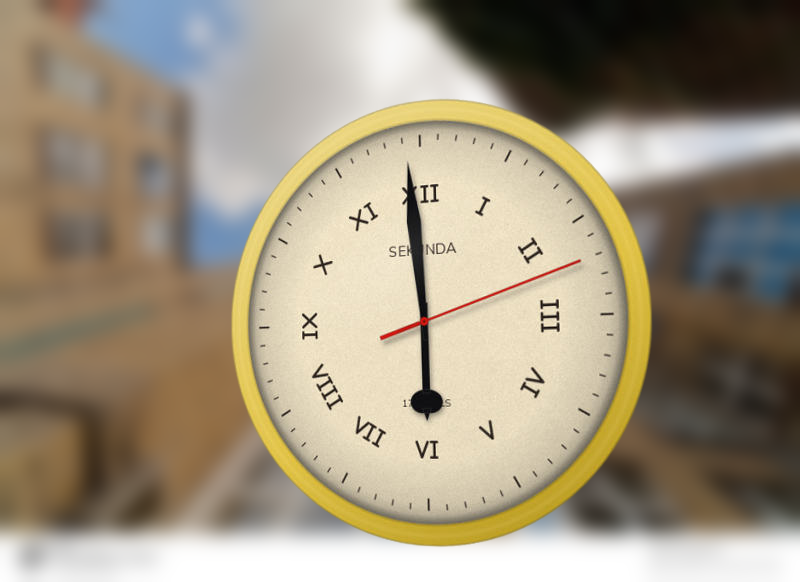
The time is 5h59m12s
